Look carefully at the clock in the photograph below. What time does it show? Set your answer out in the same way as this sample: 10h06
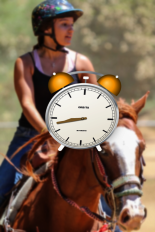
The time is 8h43
